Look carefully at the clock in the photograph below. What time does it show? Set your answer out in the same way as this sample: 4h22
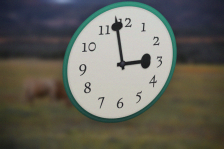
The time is 2h58
